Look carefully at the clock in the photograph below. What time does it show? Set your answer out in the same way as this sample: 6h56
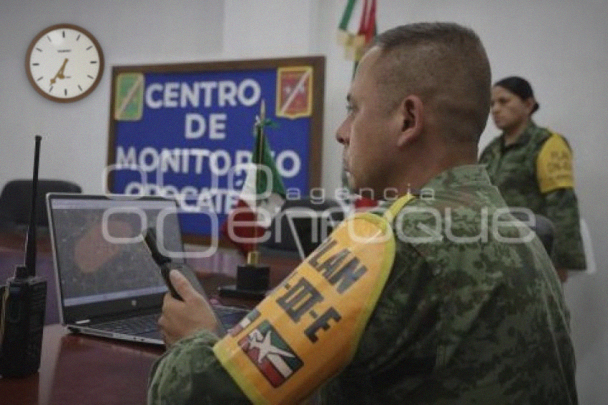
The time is 6h36
